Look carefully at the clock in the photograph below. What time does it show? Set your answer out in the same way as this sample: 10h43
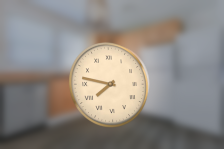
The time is 7h47
